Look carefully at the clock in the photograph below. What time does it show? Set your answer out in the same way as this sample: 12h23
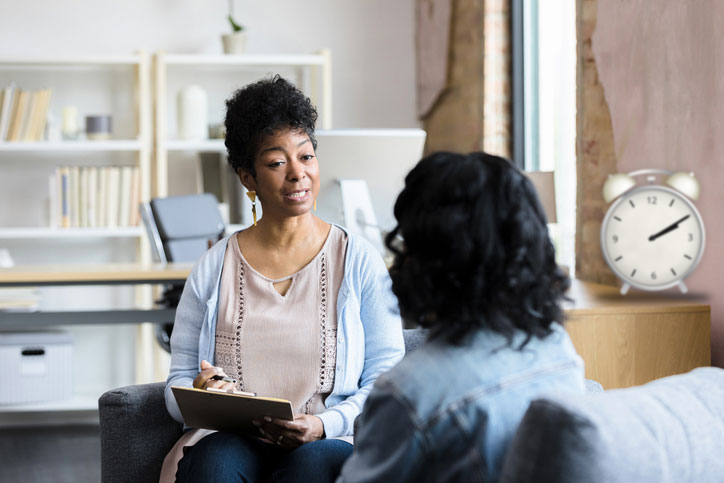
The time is 2h10
